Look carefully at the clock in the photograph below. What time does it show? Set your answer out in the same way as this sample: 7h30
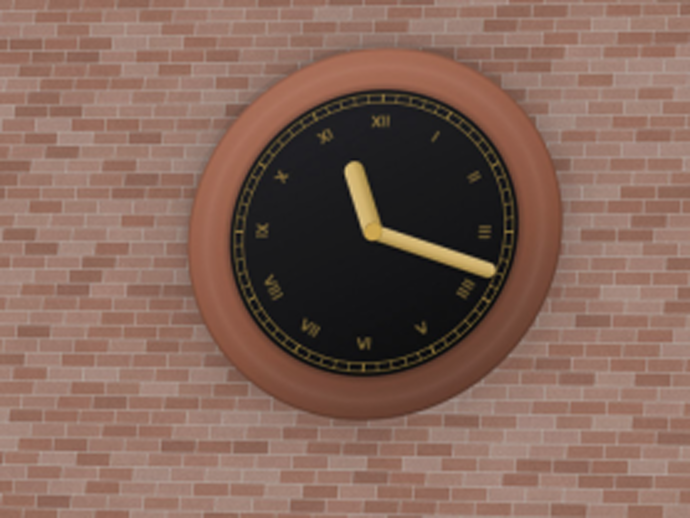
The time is 11h18
